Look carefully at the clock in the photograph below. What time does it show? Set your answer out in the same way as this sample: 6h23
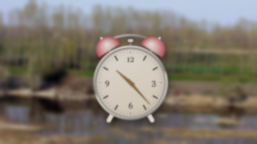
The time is 10h23
